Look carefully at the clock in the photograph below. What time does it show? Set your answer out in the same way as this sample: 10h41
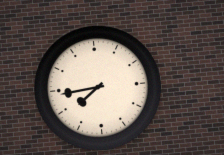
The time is 7h44
